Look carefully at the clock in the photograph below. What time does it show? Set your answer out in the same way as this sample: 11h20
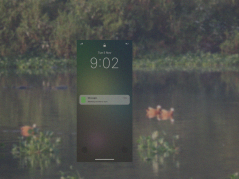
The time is 9h02
